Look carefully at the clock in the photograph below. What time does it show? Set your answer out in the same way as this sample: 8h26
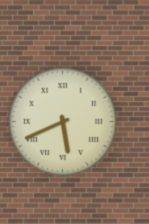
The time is 5h41
